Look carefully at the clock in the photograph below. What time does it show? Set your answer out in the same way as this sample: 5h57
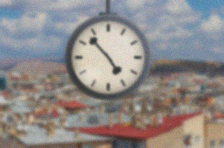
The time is 4h53
